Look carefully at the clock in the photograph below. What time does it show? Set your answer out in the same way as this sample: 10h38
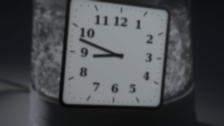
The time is 8h48
